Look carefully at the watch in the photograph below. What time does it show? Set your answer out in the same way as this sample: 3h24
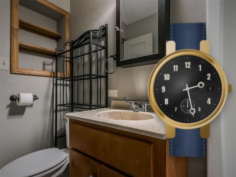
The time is 2h28
